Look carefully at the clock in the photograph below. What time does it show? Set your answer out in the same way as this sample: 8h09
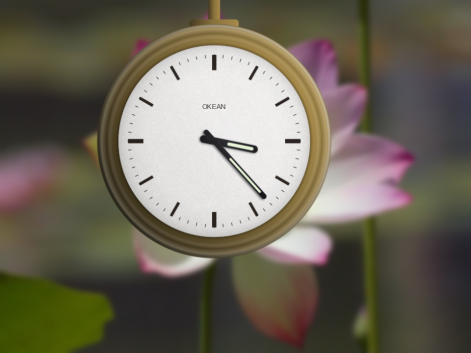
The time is 3h23
